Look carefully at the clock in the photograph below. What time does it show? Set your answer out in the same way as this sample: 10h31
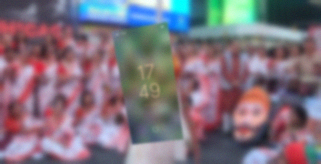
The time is 17h49
